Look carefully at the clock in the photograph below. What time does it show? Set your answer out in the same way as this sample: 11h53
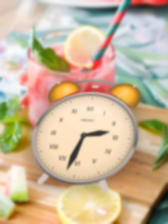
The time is 2h32
